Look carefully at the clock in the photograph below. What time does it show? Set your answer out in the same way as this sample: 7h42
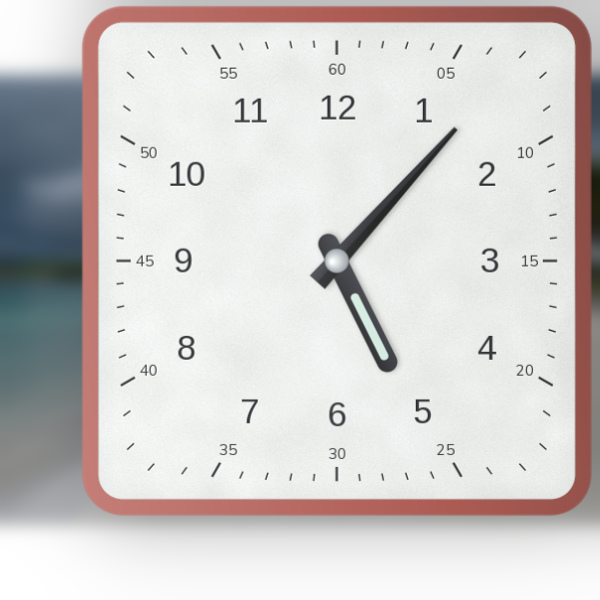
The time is 5h07
